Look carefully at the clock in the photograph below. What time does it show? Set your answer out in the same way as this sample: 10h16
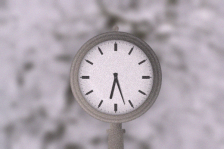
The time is 6h27
